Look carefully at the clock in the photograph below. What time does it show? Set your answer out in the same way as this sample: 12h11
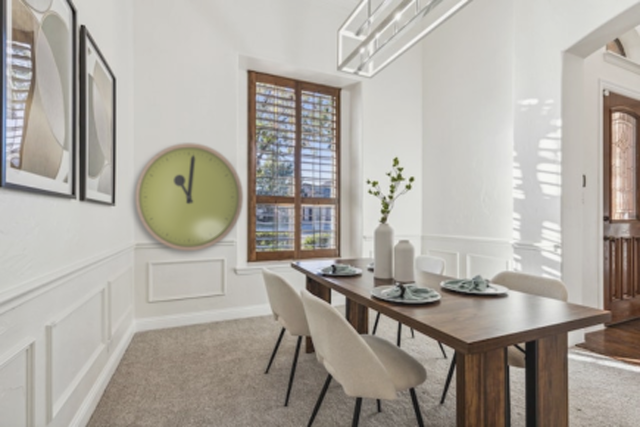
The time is 11h01
